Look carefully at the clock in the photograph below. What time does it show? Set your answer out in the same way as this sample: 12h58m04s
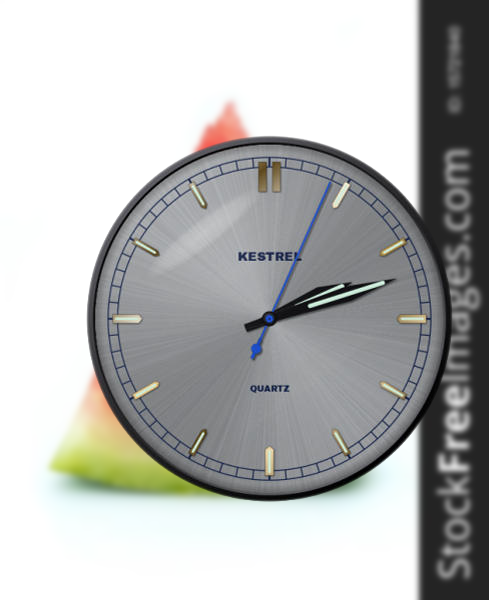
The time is 2h12m04s
